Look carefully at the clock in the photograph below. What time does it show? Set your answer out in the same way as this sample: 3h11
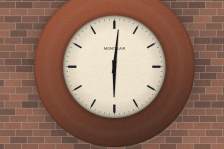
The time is 6h01
